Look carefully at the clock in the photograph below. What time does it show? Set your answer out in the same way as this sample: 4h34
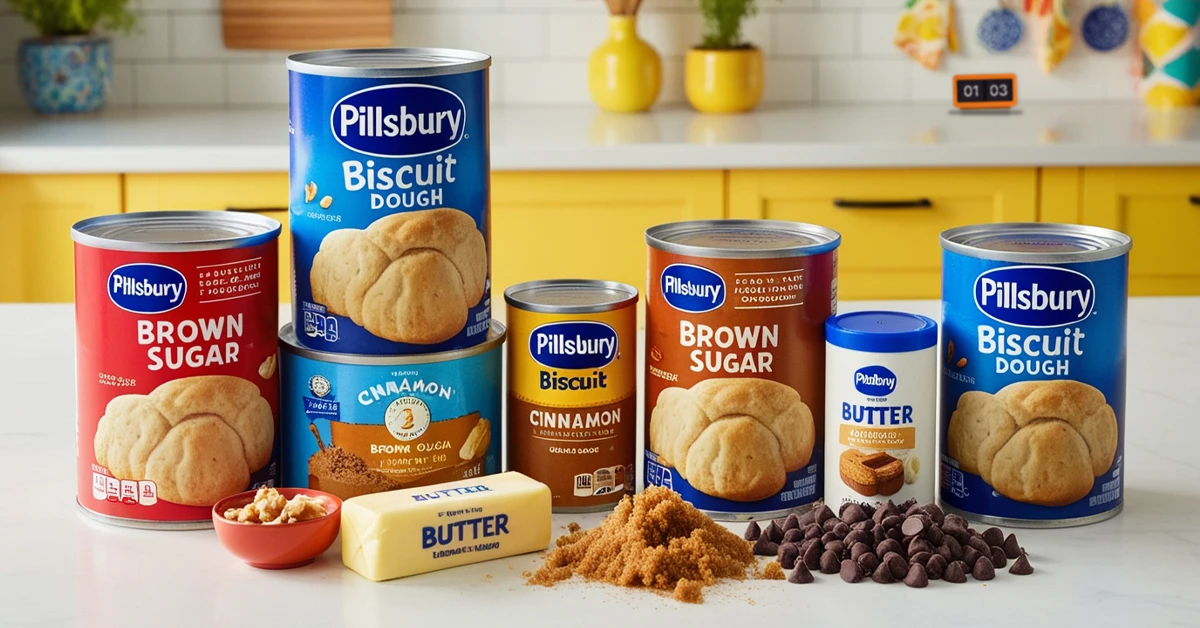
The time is 1h03
